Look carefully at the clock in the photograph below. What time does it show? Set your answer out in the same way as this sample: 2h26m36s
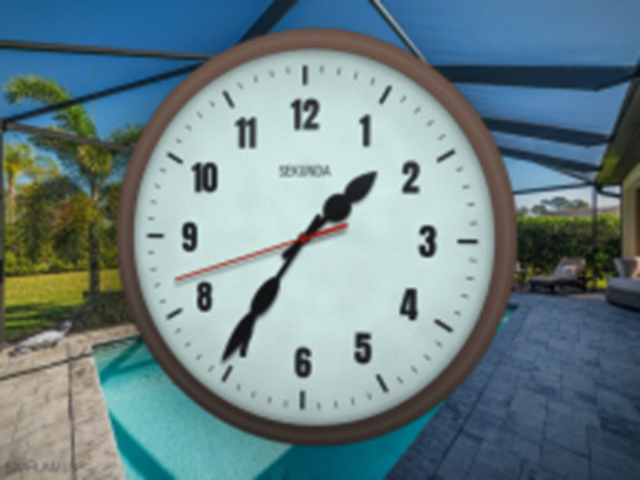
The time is 1h35m42s
